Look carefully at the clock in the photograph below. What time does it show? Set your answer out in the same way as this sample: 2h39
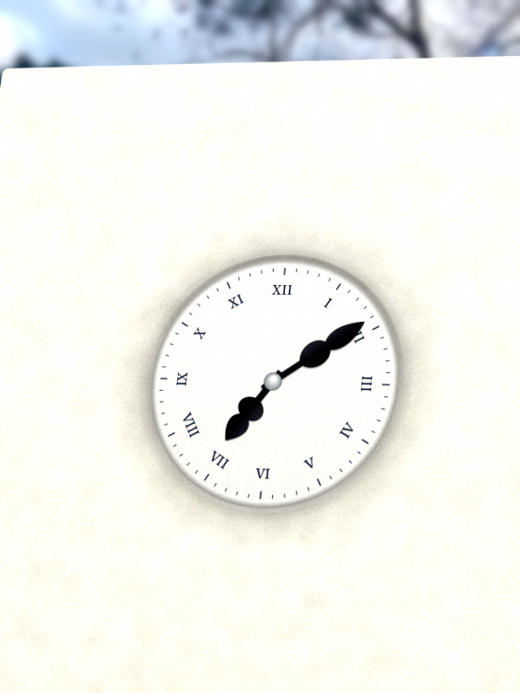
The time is 7h09
